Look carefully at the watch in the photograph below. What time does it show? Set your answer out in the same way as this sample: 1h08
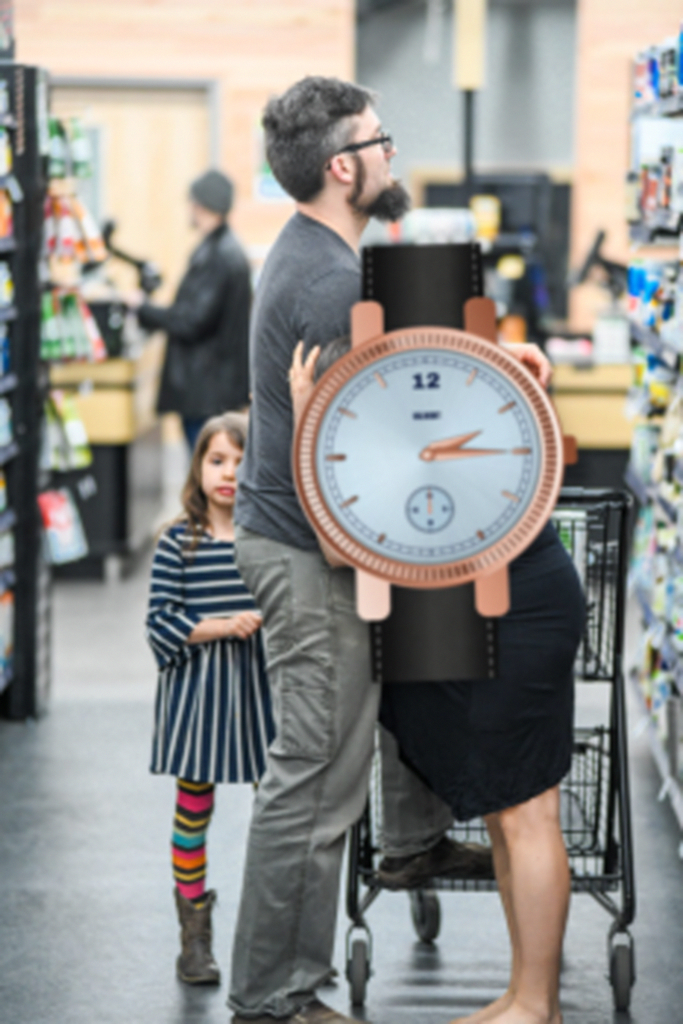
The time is 2h15
